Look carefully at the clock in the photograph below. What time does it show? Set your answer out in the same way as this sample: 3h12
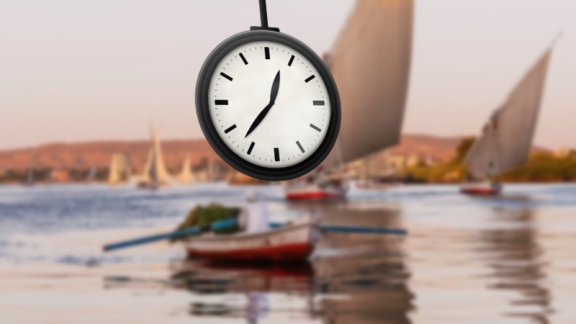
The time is 12h37
